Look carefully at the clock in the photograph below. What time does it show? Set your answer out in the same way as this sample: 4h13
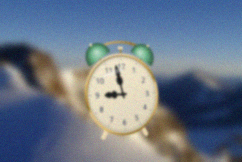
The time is 8h58
